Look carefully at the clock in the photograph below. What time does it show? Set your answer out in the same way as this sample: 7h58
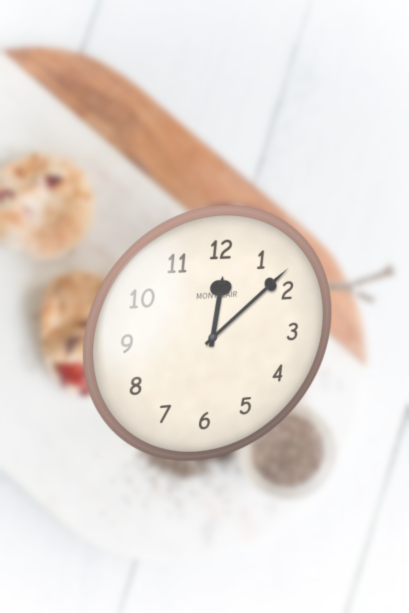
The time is 12h08
